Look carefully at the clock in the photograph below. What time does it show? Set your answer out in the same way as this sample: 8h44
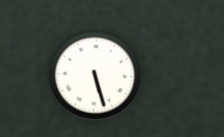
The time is 5h27
